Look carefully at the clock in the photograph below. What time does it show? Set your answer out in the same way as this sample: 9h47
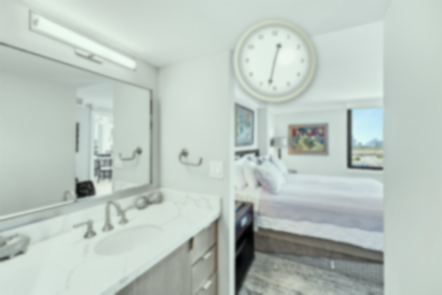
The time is 12h32
